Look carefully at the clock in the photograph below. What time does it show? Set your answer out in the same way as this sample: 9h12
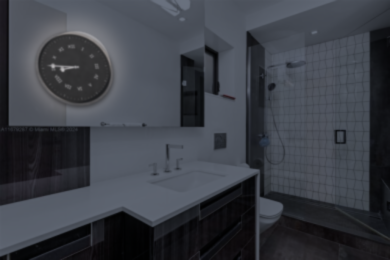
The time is 8h46
